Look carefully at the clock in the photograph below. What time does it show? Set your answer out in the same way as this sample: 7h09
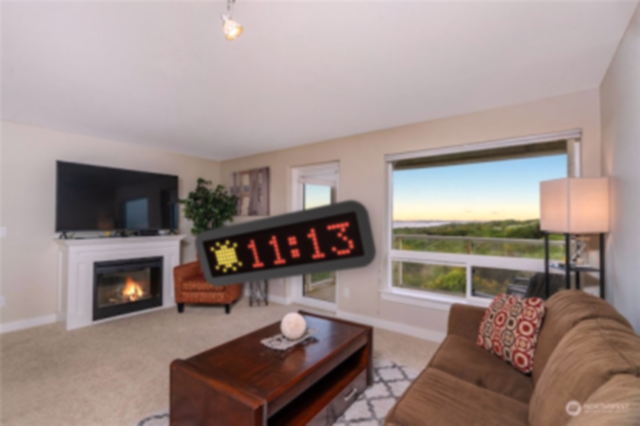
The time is 11h13
